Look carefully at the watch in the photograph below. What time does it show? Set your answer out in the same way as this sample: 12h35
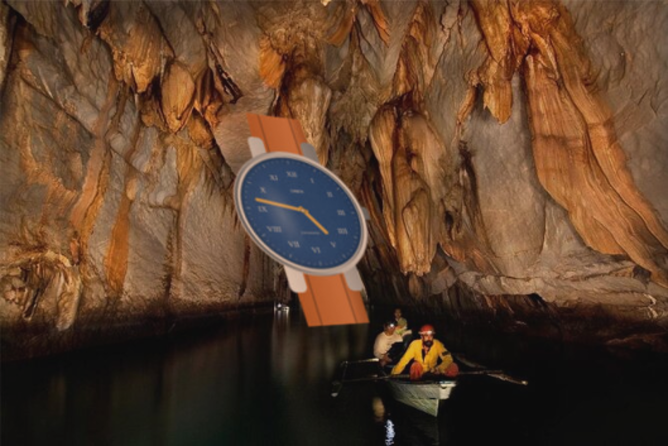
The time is 4h47
